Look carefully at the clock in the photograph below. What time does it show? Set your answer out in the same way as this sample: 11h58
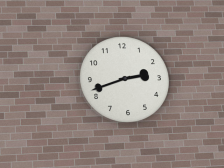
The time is 2h42
